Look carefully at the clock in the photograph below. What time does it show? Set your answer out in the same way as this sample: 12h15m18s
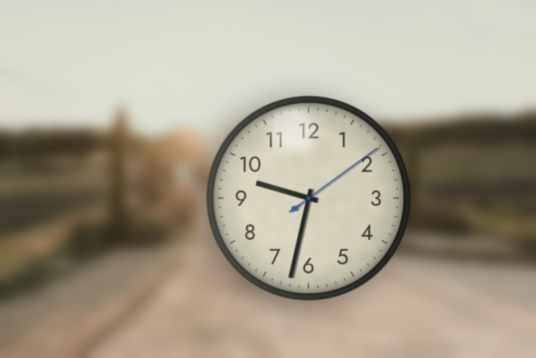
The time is 9h32m09s
